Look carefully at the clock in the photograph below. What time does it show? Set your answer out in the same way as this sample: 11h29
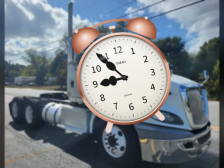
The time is 8h54
